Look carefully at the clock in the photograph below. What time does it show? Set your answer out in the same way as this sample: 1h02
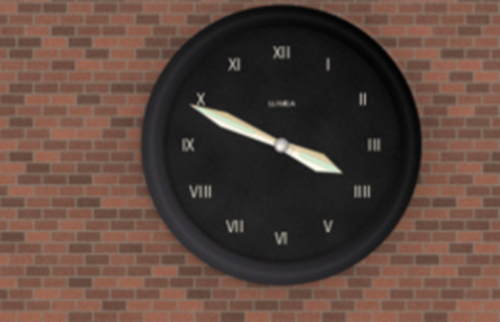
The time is 3h49
